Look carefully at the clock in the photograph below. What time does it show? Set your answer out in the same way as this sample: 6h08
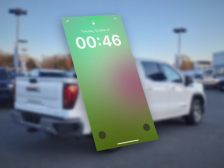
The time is 0h46
